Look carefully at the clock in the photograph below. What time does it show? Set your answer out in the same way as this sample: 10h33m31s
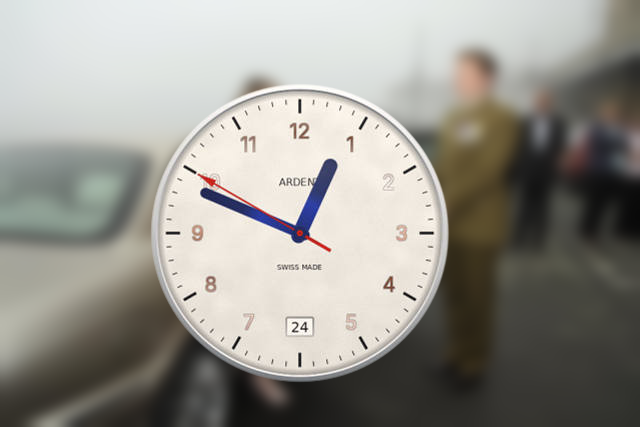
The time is 12h48m50s
